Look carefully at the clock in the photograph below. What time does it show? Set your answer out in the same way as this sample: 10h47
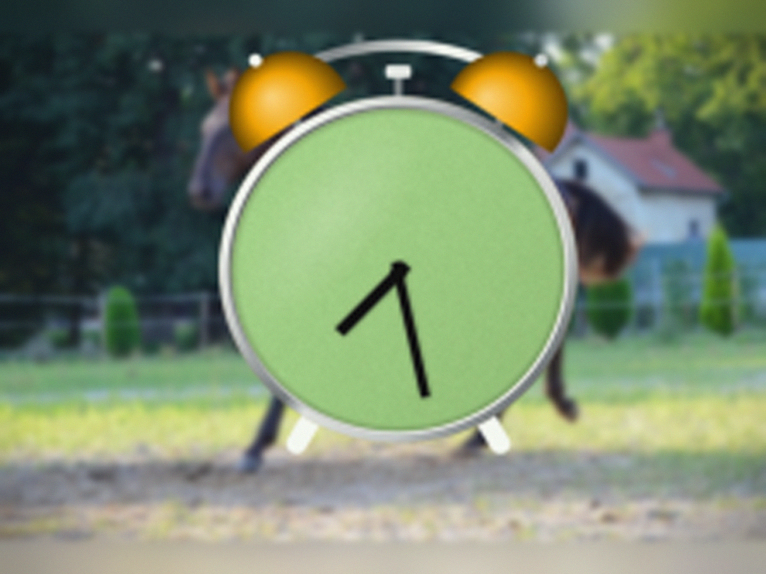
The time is 7h28
